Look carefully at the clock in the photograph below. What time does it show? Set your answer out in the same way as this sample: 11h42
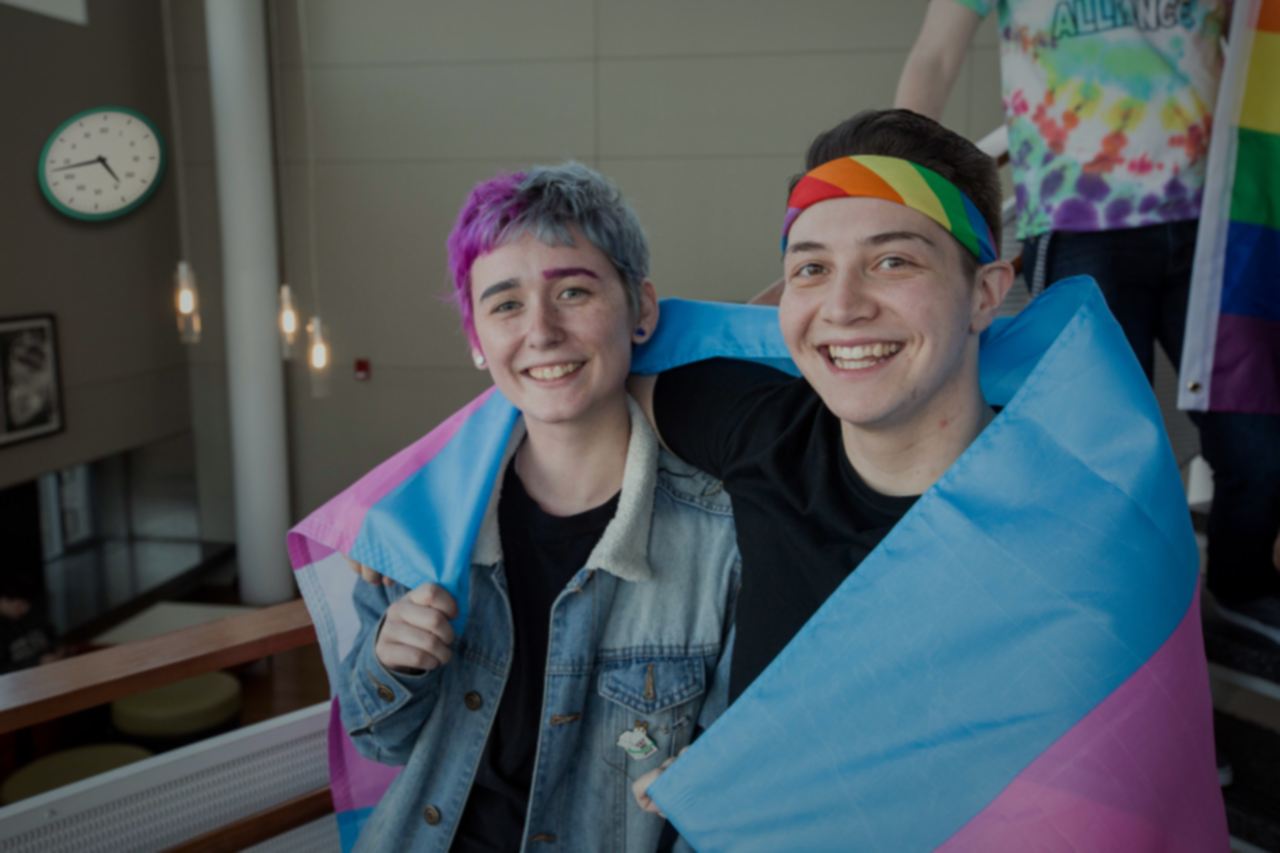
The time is 4h43
